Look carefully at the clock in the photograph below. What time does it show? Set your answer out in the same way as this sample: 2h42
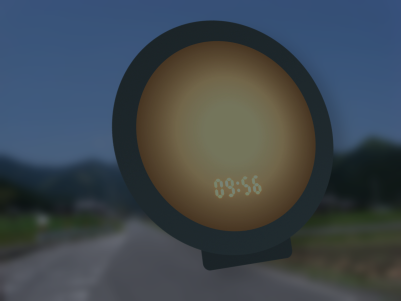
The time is 9h56
